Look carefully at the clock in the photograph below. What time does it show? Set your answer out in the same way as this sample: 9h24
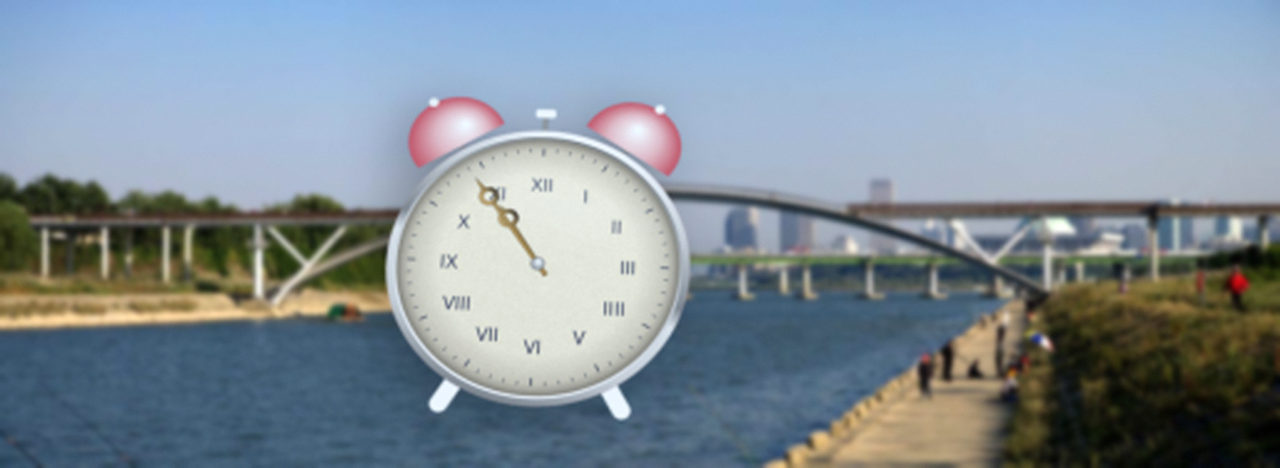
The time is 10h54
